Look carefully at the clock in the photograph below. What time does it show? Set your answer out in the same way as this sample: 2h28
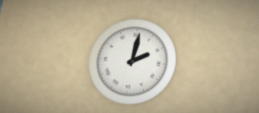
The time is 2h01
